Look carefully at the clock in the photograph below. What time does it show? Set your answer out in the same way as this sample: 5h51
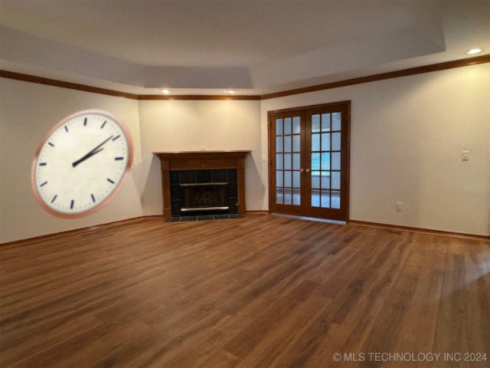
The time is 2h09
